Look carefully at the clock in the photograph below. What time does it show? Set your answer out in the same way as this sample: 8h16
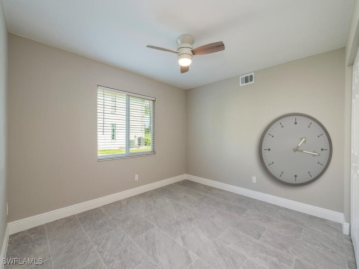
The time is 1h17
